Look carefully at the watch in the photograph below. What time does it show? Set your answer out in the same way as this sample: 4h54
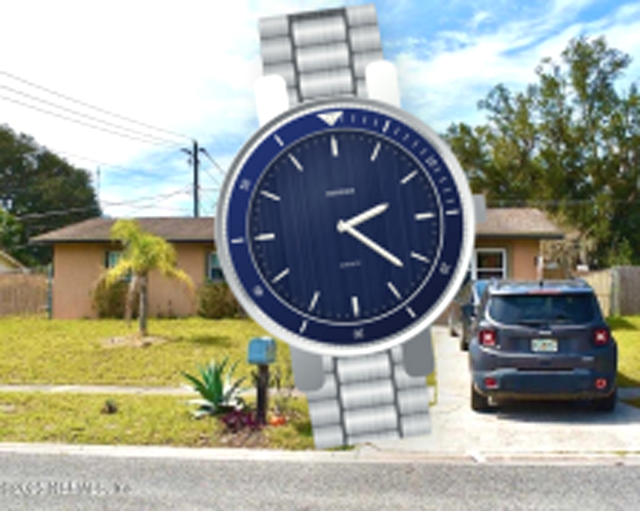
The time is 2h22
